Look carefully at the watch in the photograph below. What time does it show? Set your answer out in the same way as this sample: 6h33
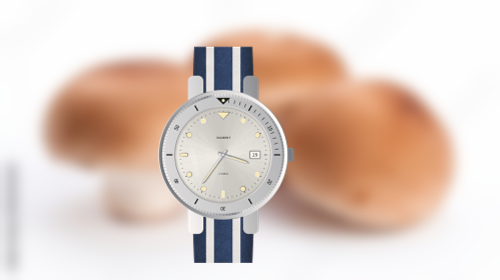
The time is 3h36
